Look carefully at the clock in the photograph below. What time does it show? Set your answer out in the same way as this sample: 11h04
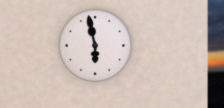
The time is 5h58
